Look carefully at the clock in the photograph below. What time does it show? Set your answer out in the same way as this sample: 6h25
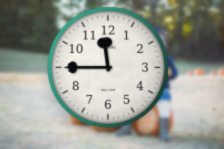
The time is 11h45
